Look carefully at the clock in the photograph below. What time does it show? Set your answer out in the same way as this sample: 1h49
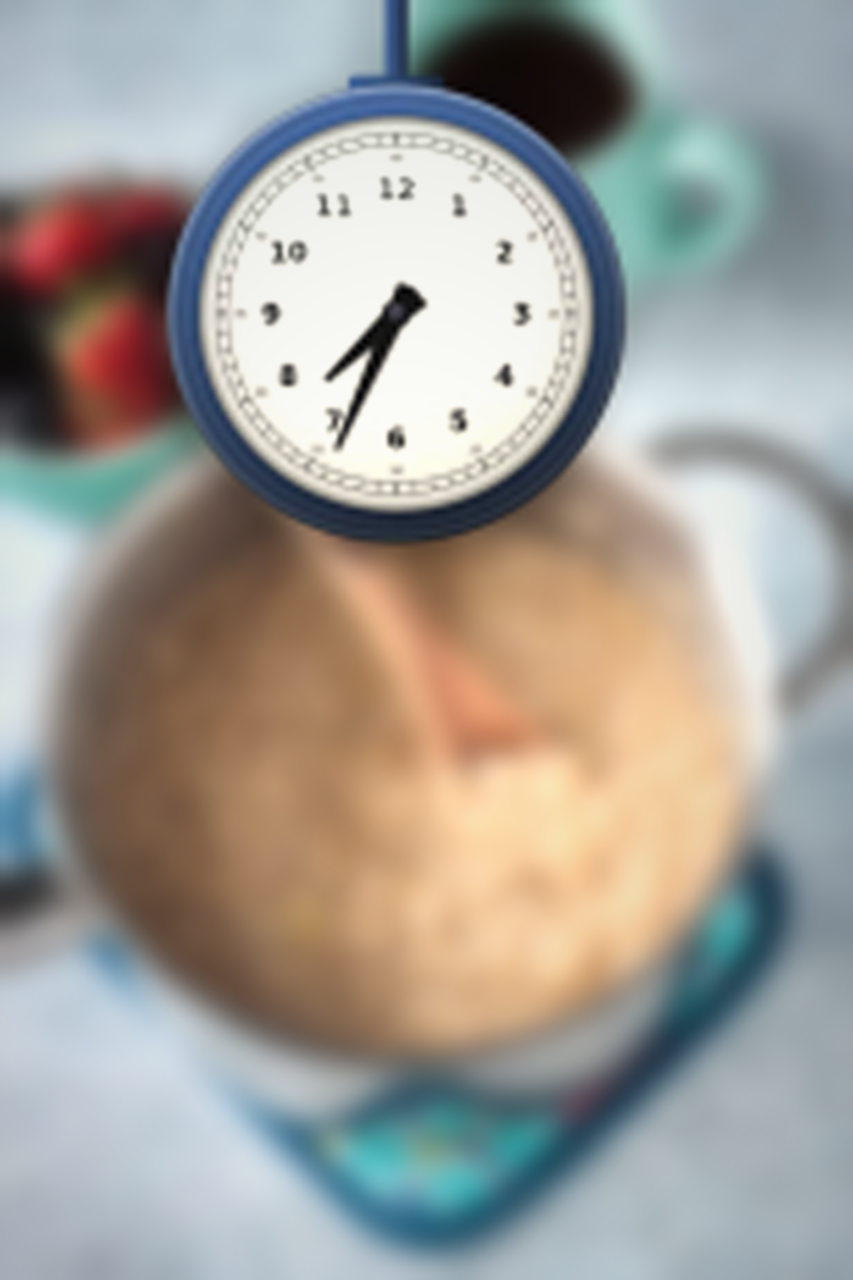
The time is 7h34
